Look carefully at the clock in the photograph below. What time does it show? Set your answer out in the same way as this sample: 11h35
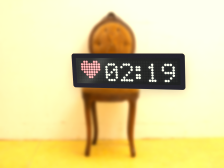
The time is 2h19
